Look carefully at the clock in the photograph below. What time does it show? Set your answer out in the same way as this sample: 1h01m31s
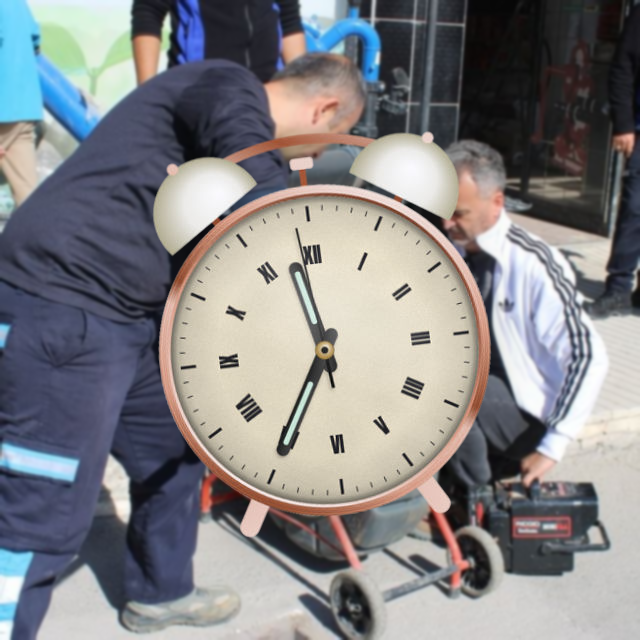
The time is 11h34m59s
